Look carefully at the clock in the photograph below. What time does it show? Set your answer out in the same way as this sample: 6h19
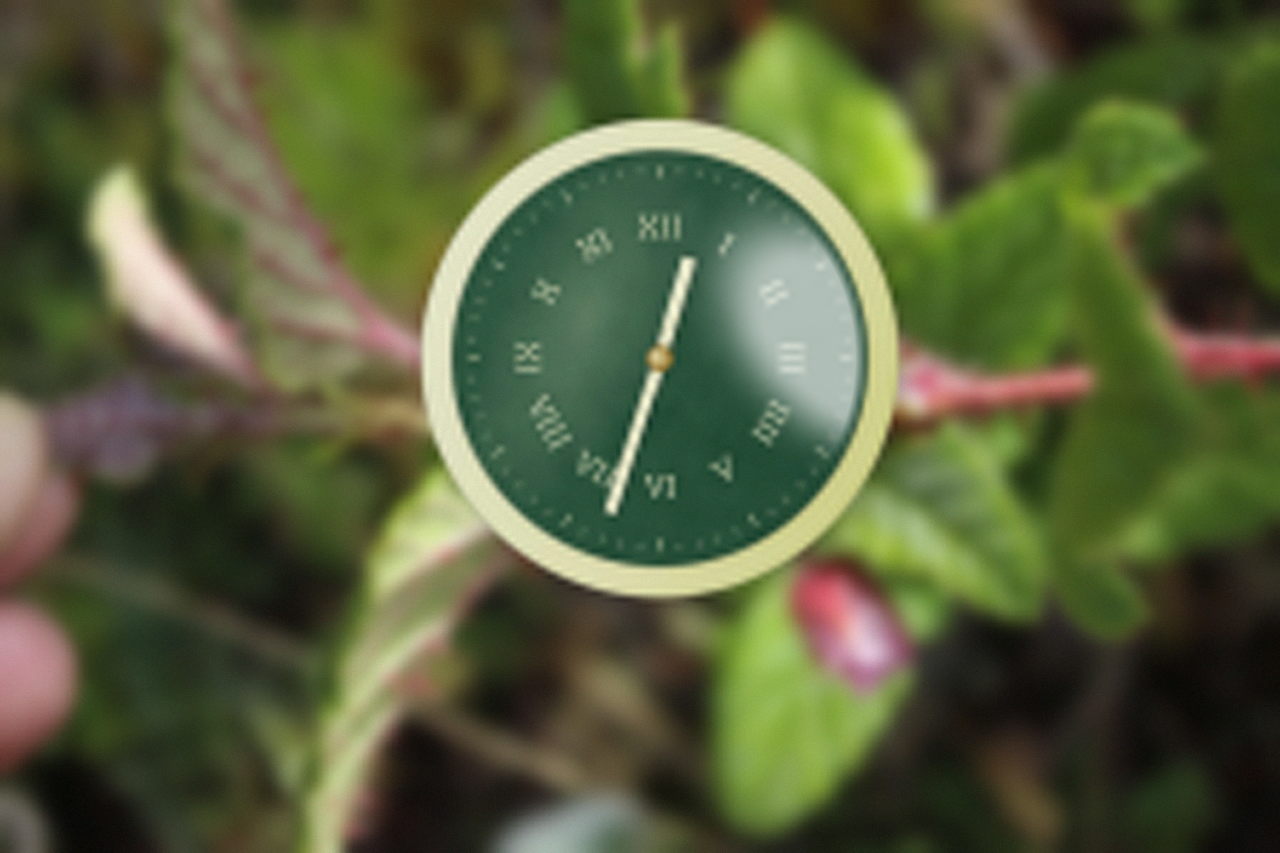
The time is 12h33
